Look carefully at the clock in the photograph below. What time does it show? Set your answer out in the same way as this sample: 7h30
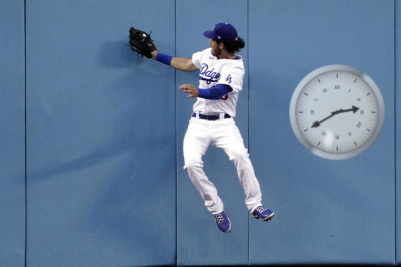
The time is 2h40
